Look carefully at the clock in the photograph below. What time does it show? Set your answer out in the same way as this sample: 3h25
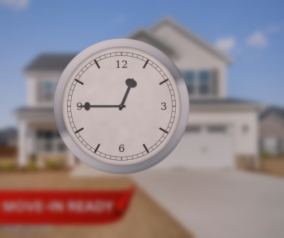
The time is 12h45
